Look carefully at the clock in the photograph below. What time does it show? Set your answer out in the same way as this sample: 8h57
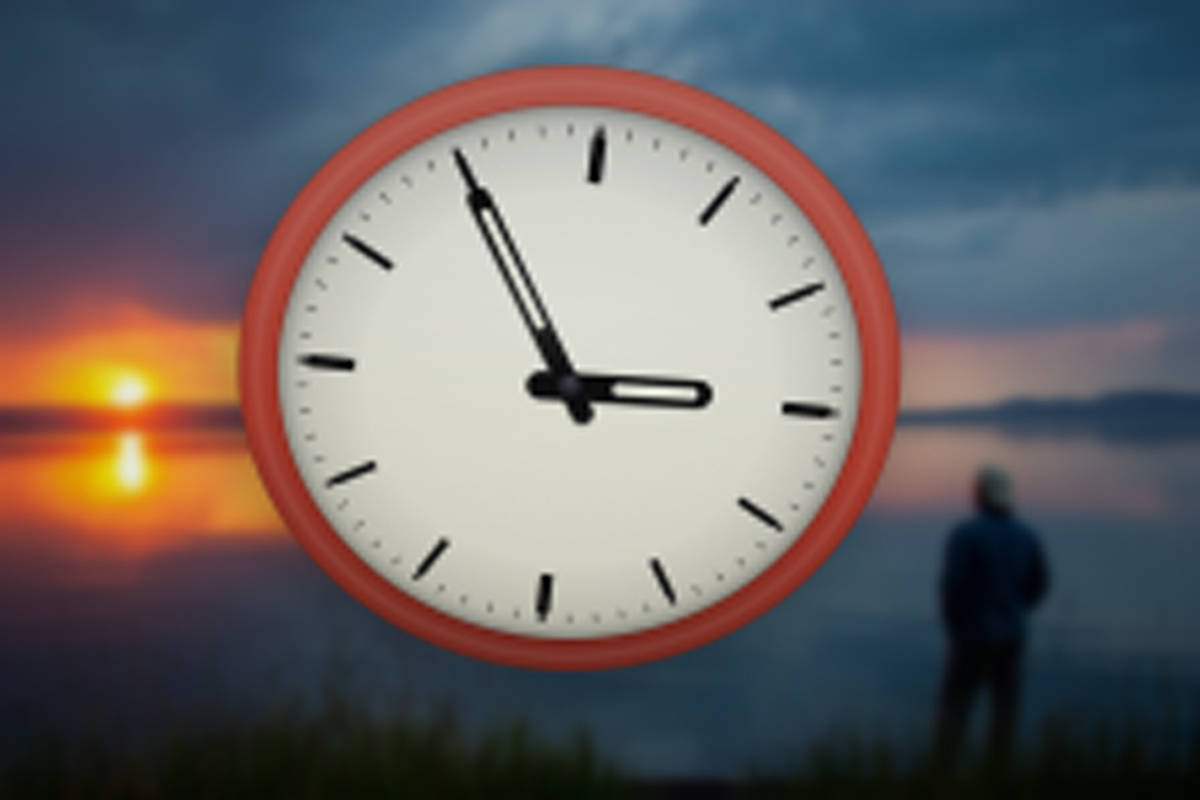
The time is 2h55
